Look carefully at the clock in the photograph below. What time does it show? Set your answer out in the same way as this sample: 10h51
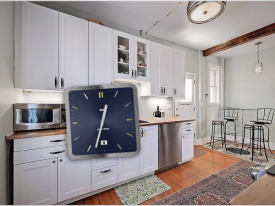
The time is 12h33
